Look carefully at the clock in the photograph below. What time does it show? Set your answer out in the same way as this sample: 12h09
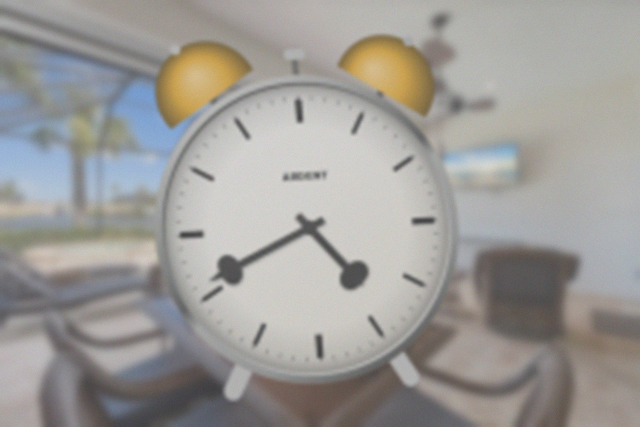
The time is 4h41
